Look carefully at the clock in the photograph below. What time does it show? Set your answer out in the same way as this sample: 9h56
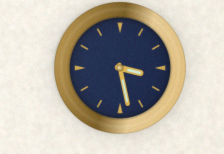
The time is 3h28
